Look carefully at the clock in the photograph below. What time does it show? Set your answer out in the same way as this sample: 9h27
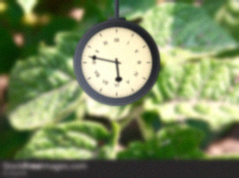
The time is 5h47
